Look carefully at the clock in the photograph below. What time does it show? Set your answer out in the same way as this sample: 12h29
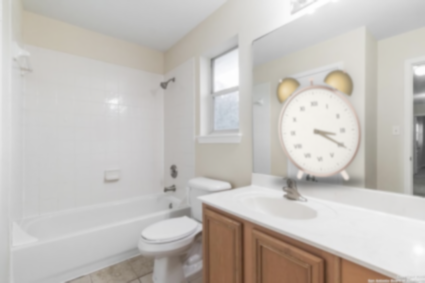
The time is 3h20
